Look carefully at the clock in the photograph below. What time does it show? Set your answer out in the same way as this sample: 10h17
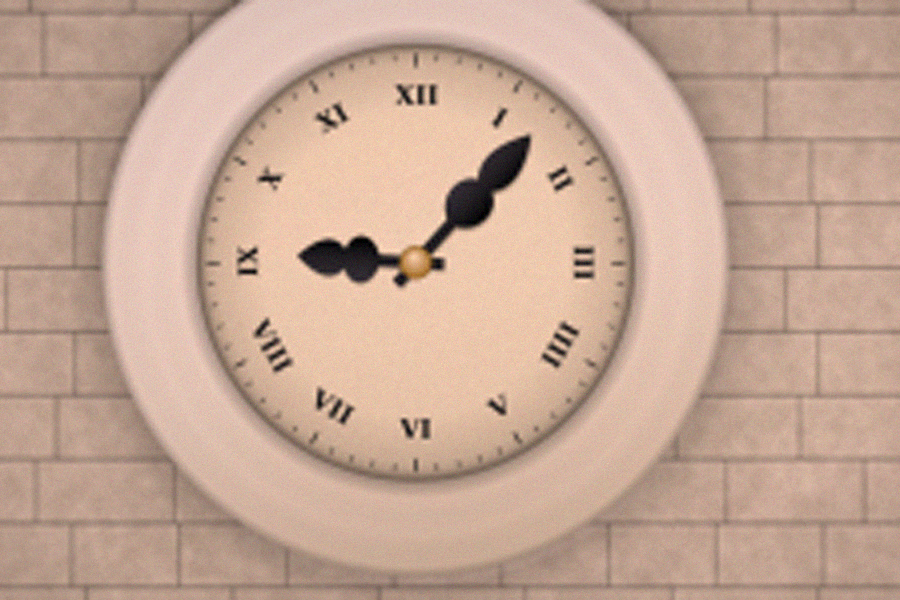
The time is 9h07
